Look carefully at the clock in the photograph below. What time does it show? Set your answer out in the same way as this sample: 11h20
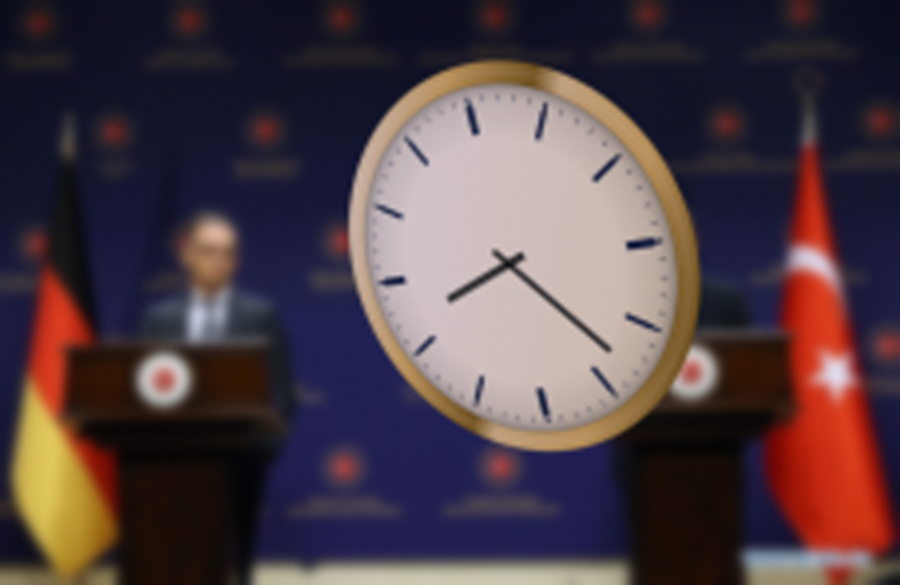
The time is 8h23
